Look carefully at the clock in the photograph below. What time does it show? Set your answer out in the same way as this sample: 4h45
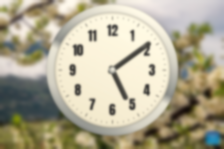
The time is 5h09
